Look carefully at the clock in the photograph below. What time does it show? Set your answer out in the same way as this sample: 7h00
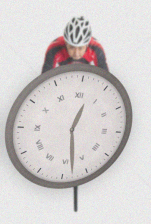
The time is 12h28
